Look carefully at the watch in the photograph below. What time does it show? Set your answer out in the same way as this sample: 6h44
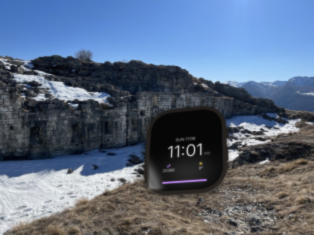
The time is 11h01
